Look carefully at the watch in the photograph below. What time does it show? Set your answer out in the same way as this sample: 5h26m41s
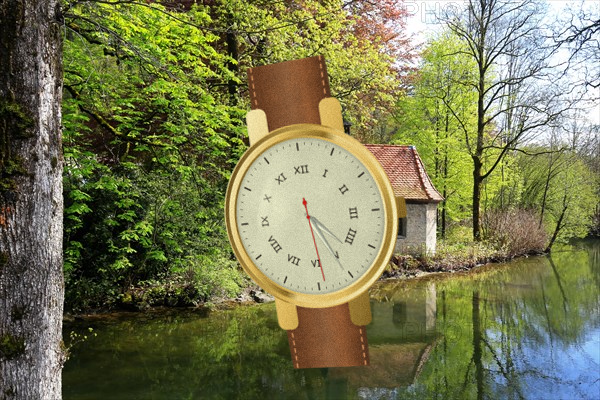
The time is 4h25m29s
